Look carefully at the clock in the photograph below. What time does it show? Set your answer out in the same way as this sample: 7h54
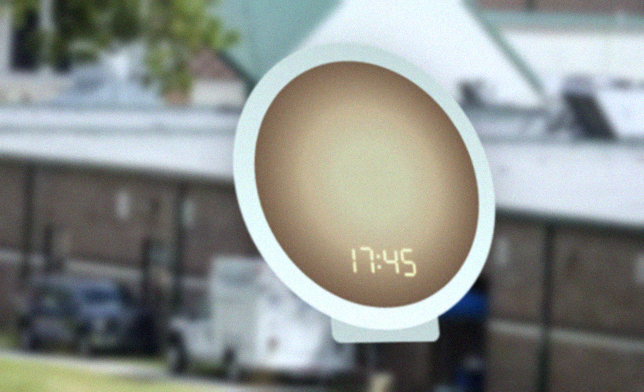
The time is 17h45
